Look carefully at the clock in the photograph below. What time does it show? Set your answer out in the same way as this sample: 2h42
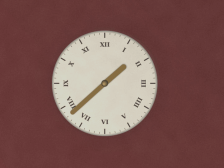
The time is 1h38
